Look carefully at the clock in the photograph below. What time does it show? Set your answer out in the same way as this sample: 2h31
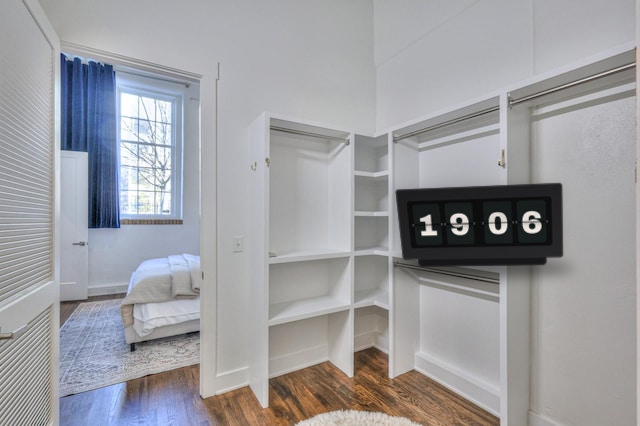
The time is 19h06
